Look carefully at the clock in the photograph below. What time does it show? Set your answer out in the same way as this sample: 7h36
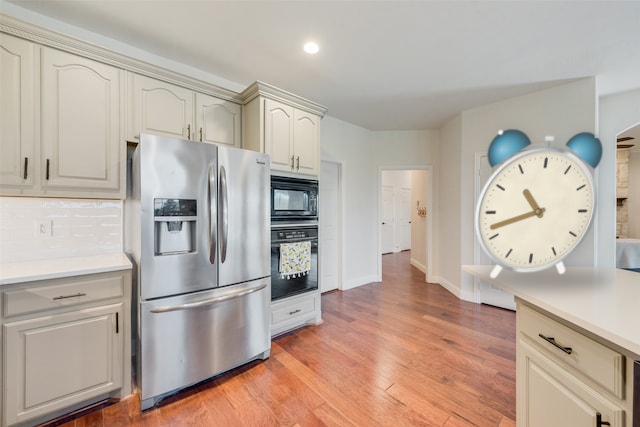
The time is 10h42
